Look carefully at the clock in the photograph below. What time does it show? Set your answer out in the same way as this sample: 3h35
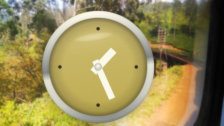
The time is 1h26
